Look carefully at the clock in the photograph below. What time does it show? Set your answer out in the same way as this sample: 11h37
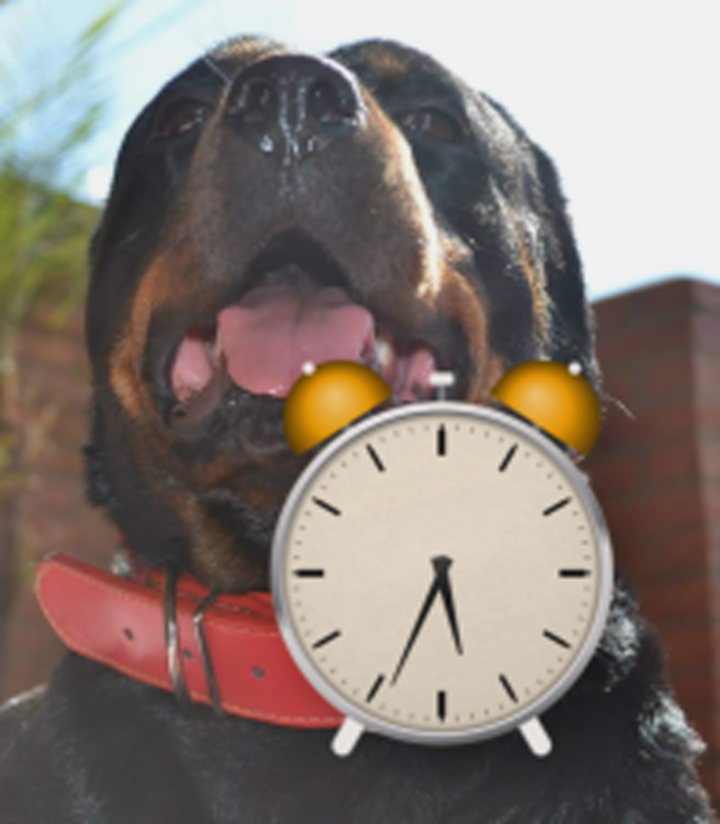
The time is 5h34
